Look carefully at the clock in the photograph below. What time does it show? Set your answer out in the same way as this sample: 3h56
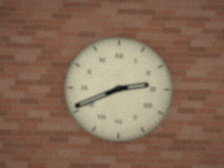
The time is 2h41
